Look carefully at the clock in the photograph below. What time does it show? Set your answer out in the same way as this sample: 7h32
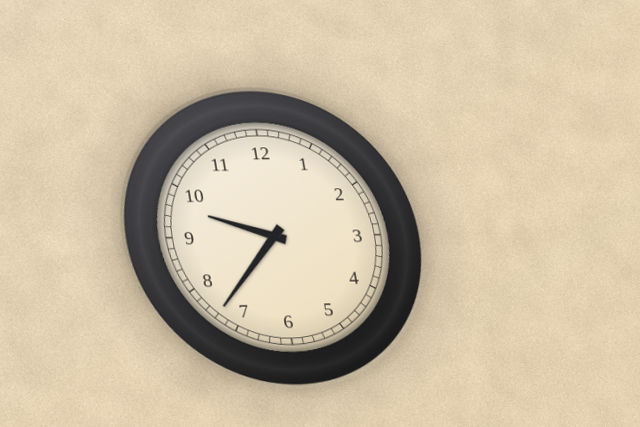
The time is 9h37
